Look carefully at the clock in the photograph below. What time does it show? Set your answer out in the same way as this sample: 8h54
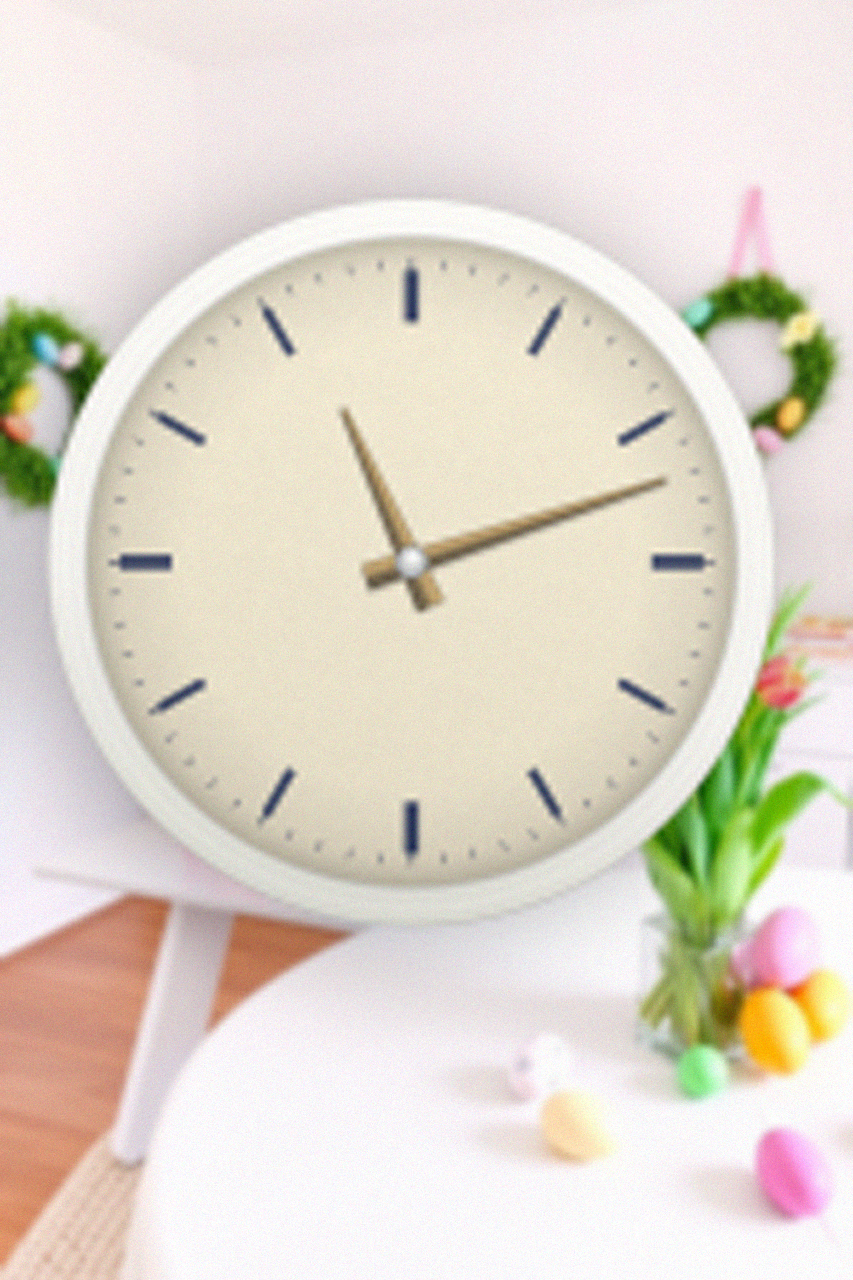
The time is 11h12
